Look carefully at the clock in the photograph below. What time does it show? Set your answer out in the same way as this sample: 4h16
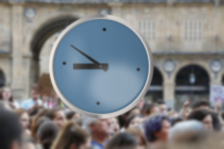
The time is 8h50
